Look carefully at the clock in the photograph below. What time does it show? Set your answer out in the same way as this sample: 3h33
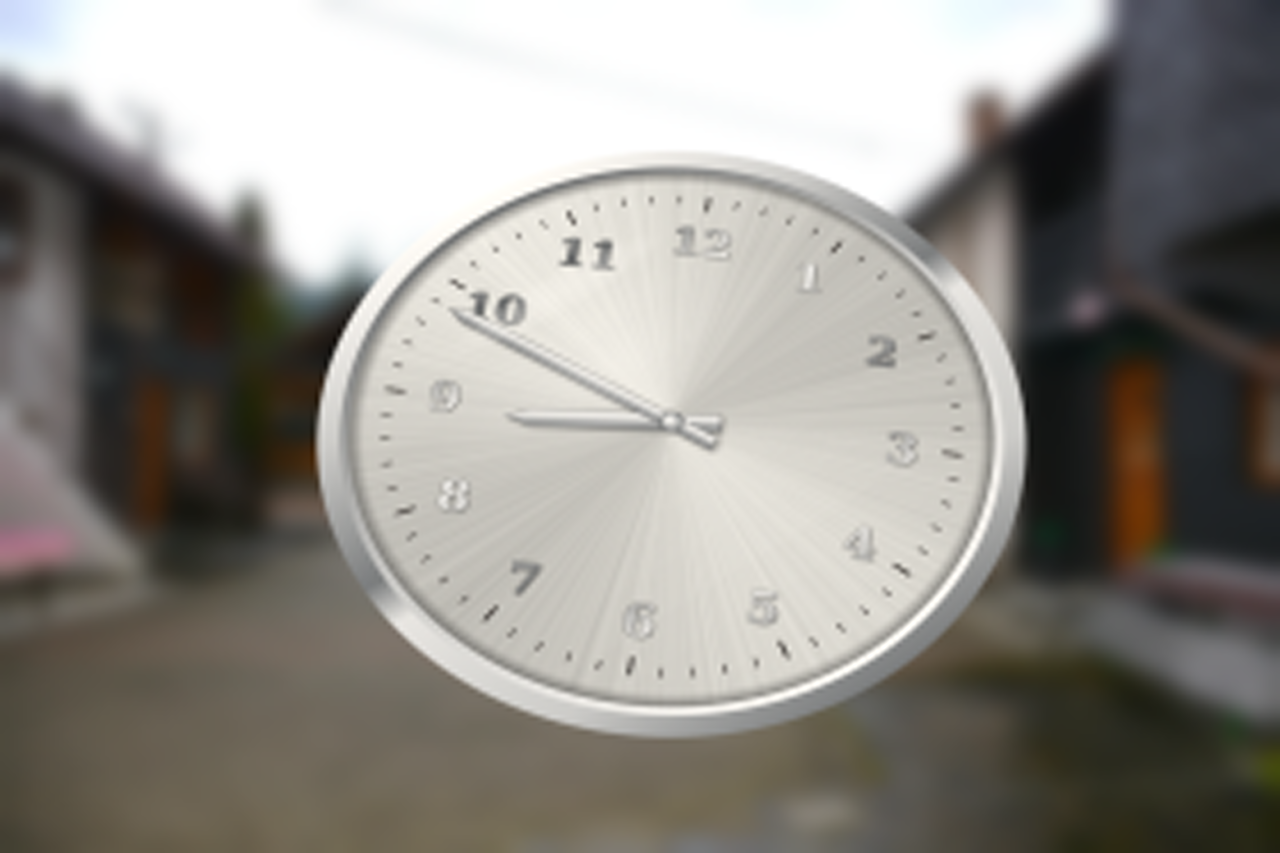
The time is 8h49
